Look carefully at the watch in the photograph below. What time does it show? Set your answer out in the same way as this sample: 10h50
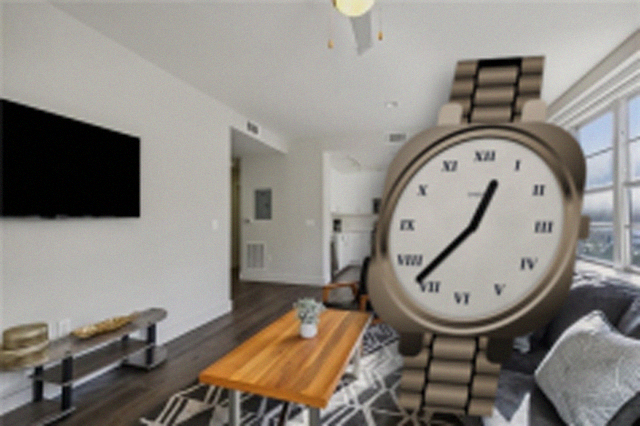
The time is 12h37
